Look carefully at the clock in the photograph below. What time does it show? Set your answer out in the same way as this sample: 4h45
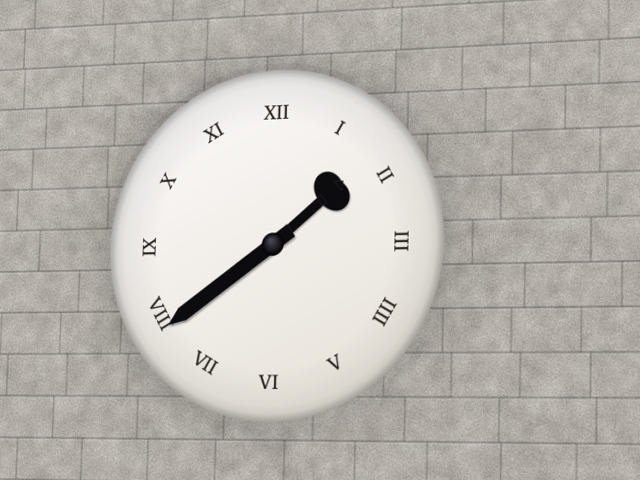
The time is 1h39
